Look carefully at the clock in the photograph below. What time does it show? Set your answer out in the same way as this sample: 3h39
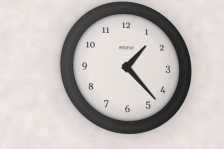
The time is 1h23
